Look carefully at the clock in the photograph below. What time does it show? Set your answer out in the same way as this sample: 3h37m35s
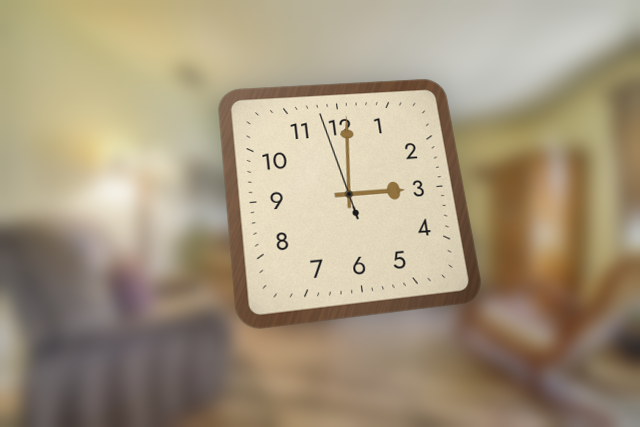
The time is 3h00m58s
